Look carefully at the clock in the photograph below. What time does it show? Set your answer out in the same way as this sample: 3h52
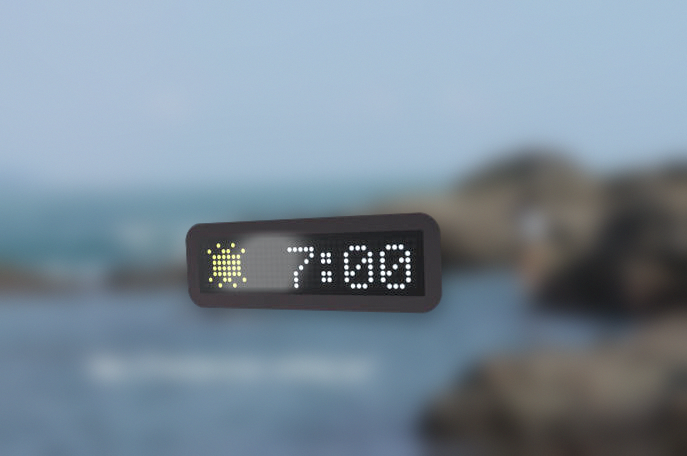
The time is 7h00
